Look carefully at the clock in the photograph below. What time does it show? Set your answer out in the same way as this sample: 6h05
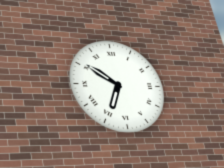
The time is 6h51
